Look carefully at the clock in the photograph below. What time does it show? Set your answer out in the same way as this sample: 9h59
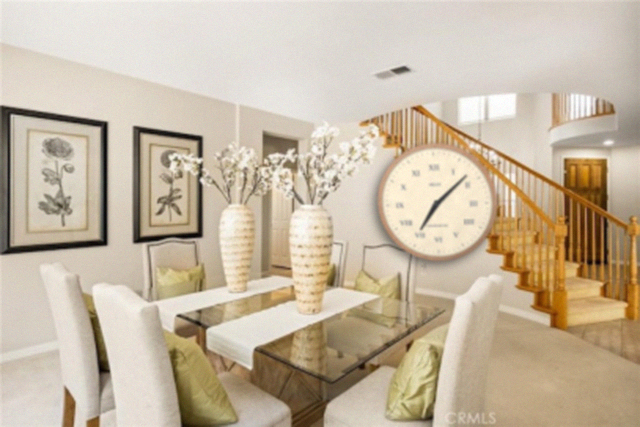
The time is 7h08
